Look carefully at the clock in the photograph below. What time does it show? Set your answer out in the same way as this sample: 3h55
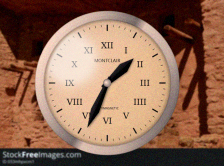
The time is 1h34
